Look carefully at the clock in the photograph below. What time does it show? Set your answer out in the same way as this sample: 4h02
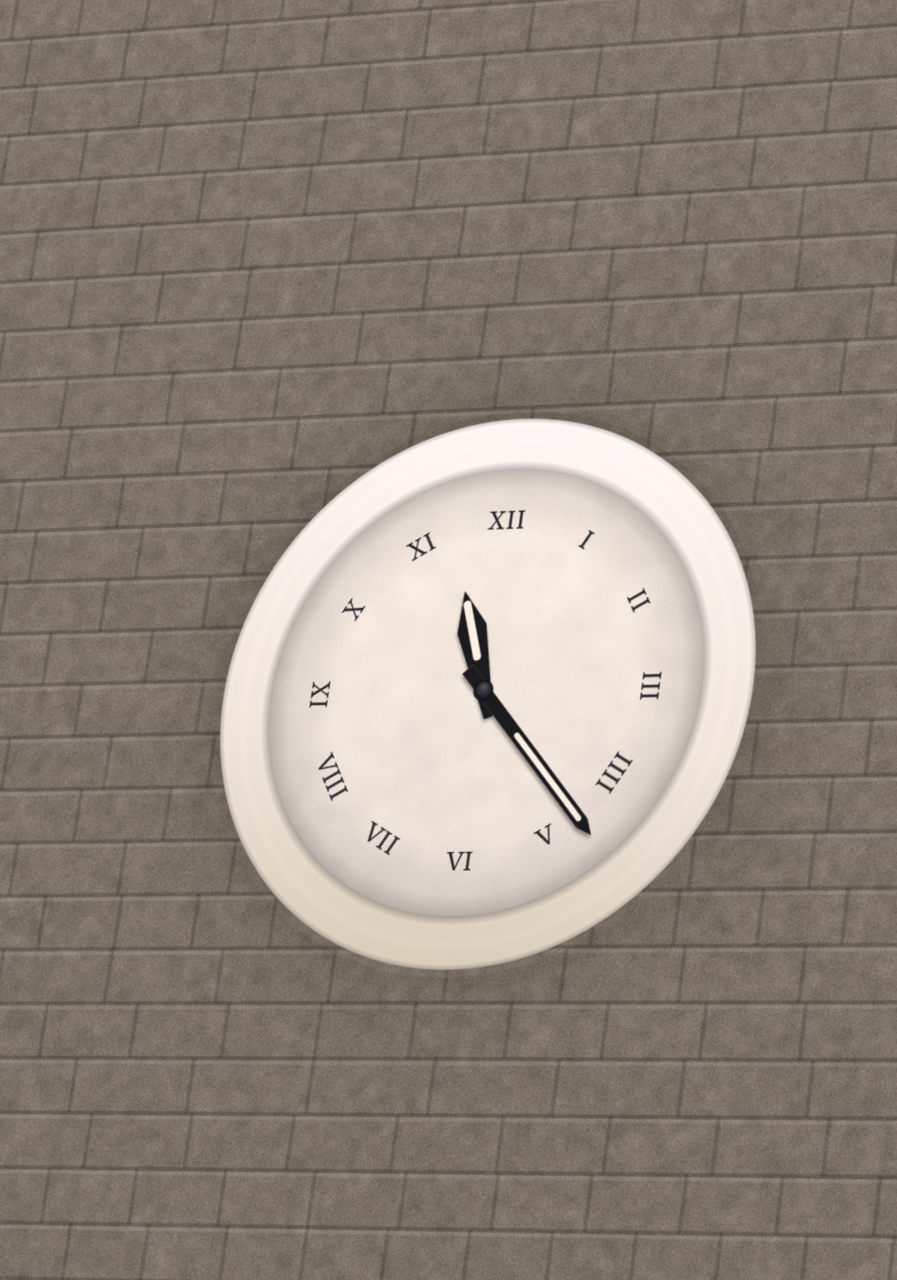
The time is 11h23
